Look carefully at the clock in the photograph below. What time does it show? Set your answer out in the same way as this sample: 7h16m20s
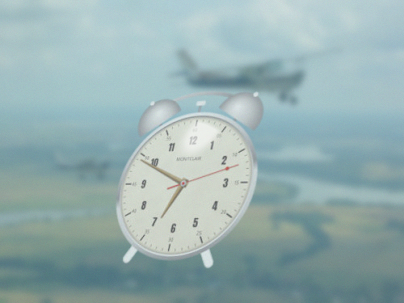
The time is 6h49m12s
